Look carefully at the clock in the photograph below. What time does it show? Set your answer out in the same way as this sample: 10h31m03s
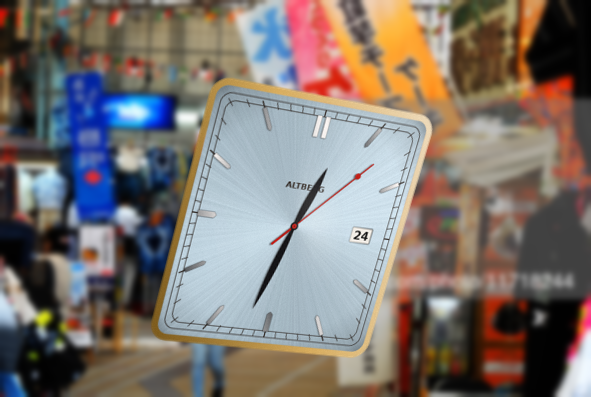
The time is 12h32m07s
